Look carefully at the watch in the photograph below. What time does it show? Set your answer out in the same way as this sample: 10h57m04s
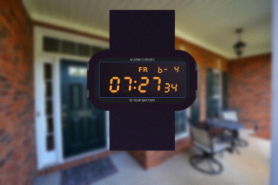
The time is 7h27m34s
